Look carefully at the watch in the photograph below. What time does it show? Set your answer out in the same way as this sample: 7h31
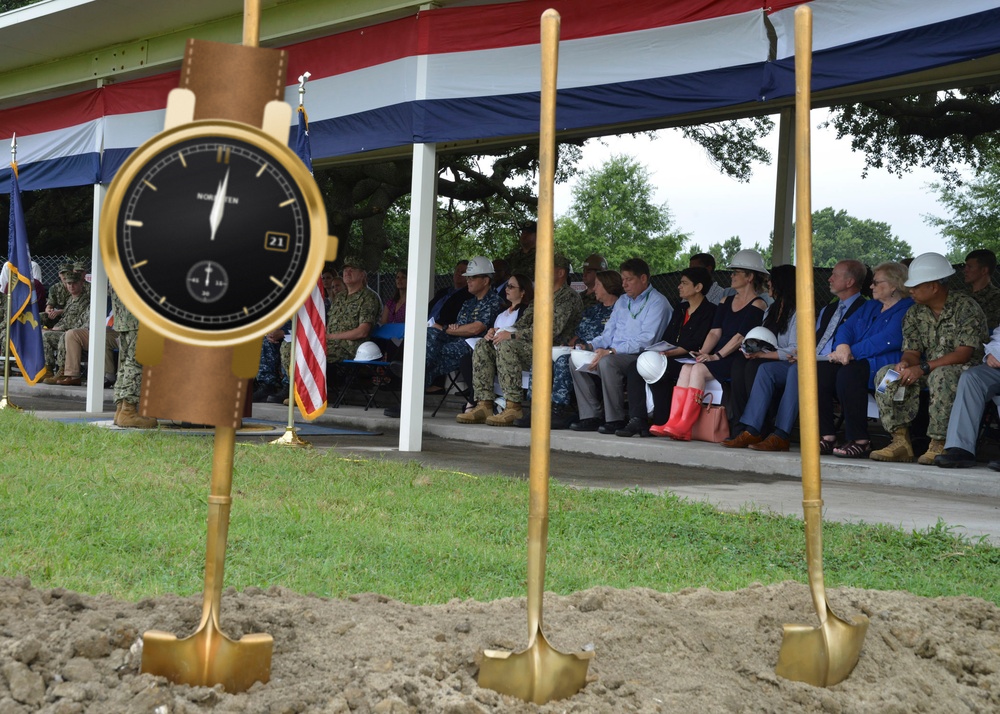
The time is 12h01
